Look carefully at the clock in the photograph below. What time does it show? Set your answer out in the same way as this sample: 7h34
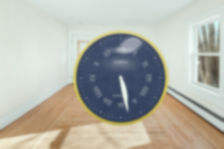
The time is 5h28
